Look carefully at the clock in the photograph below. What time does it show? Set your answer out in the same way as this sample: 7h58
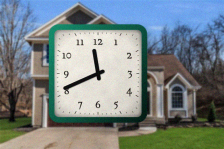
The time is 11h41
